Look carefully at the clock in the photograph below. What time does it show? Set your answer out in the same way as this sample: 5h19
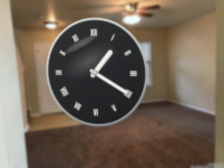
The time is 1h20
